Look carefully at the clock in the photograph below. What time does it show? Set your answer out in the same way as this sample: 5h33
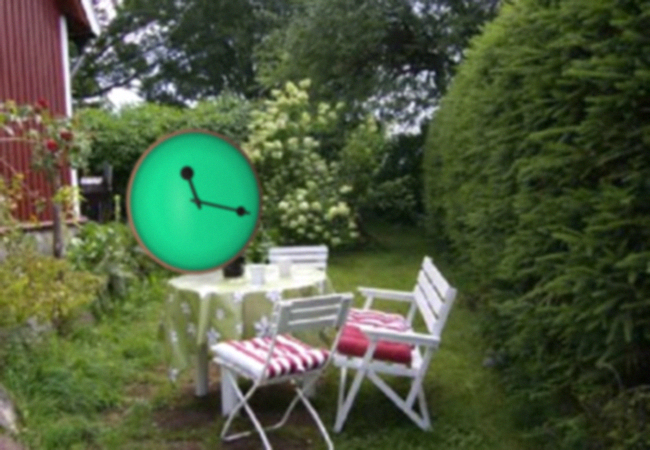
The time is 11h17
